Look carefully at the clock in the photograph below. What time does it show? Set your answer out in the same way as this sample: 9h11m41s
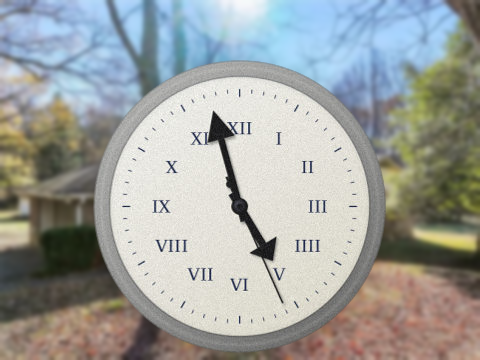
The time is 4h57m26s
